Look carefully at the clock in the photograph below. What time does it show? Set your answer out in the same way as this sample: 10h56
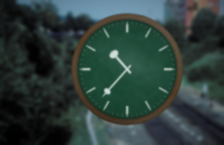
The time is 10h37
